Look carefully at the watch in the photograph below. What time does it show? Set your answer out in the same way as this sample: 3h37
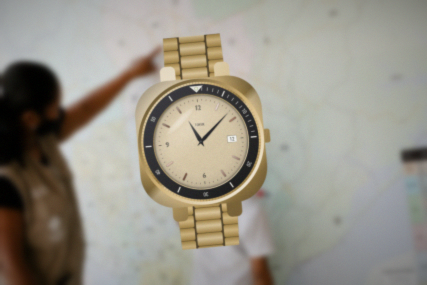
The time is 11h08
